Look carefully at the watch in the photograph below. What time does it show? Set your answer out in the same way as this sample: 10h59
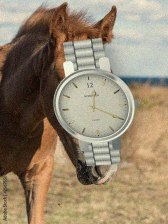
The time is 12h20
